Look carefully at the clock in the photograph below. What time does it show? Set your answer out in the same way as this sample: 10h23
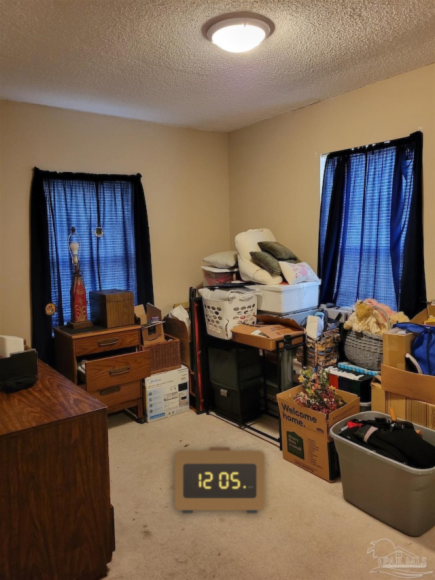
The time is 12h05
